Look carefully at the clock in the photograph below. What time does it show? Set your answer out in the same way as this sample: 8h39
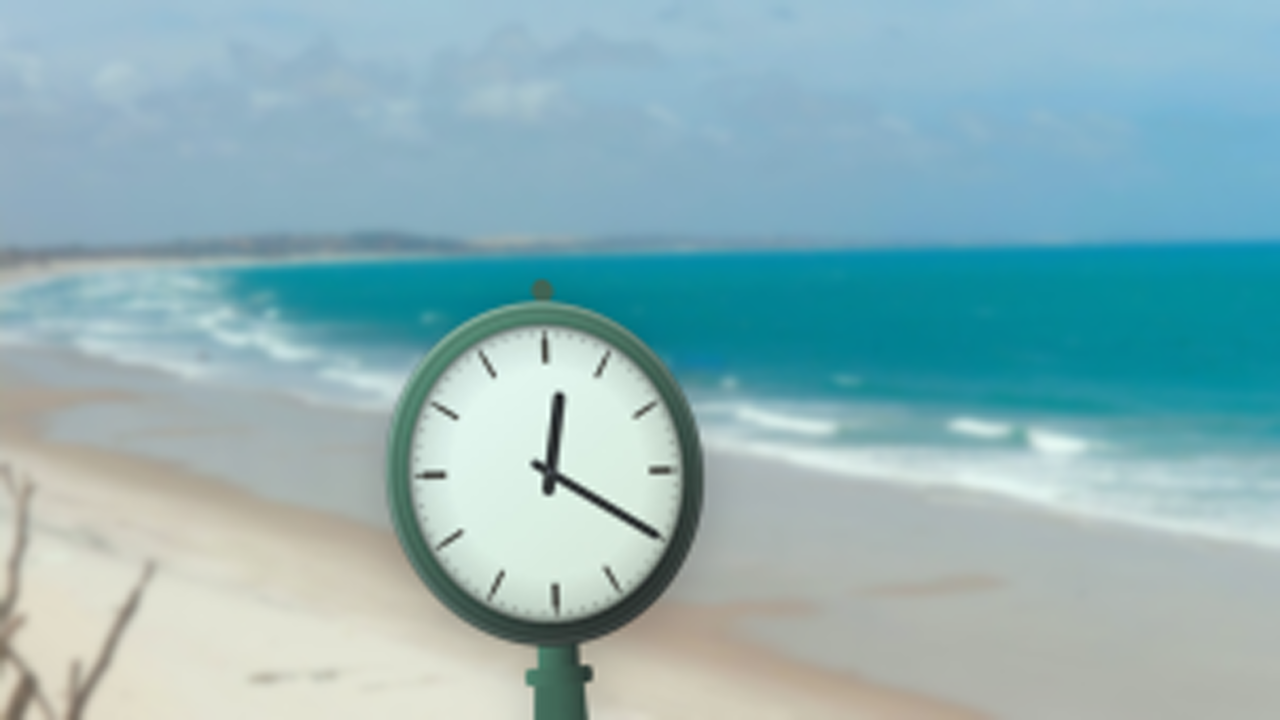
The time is 12h20
